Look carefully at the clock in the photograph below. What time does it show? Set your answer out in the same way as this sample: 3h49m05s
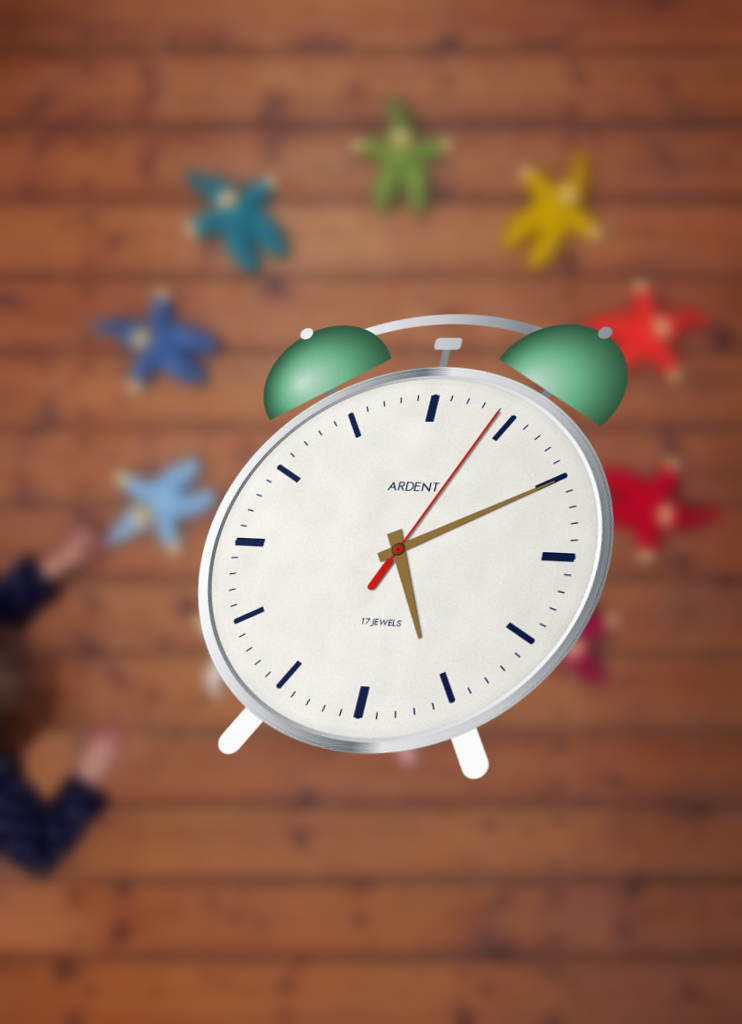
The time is 5h10m04s
